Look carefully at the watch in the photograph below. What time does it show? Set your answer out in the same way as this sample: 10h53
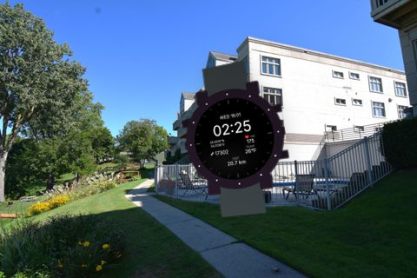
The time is 2h25
